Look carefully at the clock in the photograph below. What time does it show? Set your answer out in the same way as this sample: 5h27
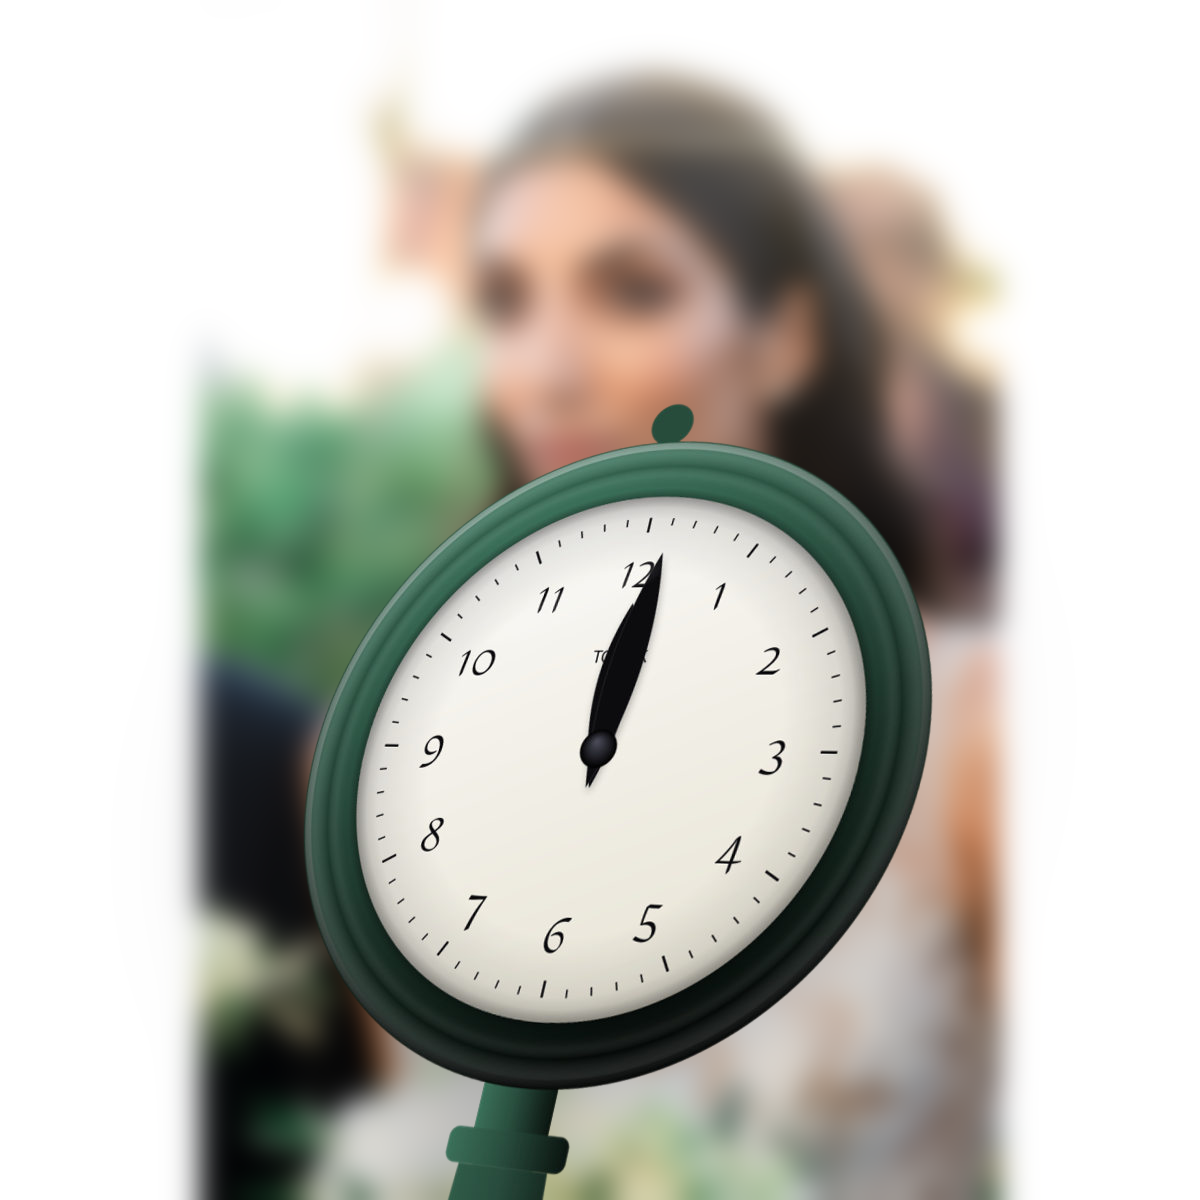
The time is 12h01
